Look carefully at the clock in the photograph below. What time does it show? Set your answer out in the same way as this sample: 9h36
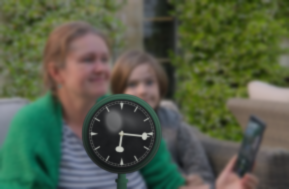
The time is 6h16
